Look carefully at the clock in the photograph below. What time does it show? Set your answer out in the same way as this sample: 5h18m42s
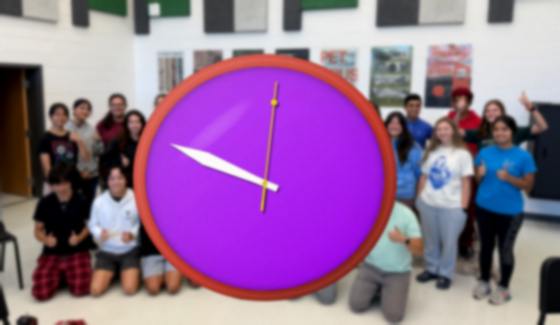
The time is 9h49m01s
